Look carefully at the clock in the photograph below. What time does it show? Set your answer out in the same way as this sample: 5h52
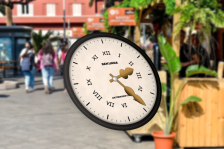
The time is 2h24
